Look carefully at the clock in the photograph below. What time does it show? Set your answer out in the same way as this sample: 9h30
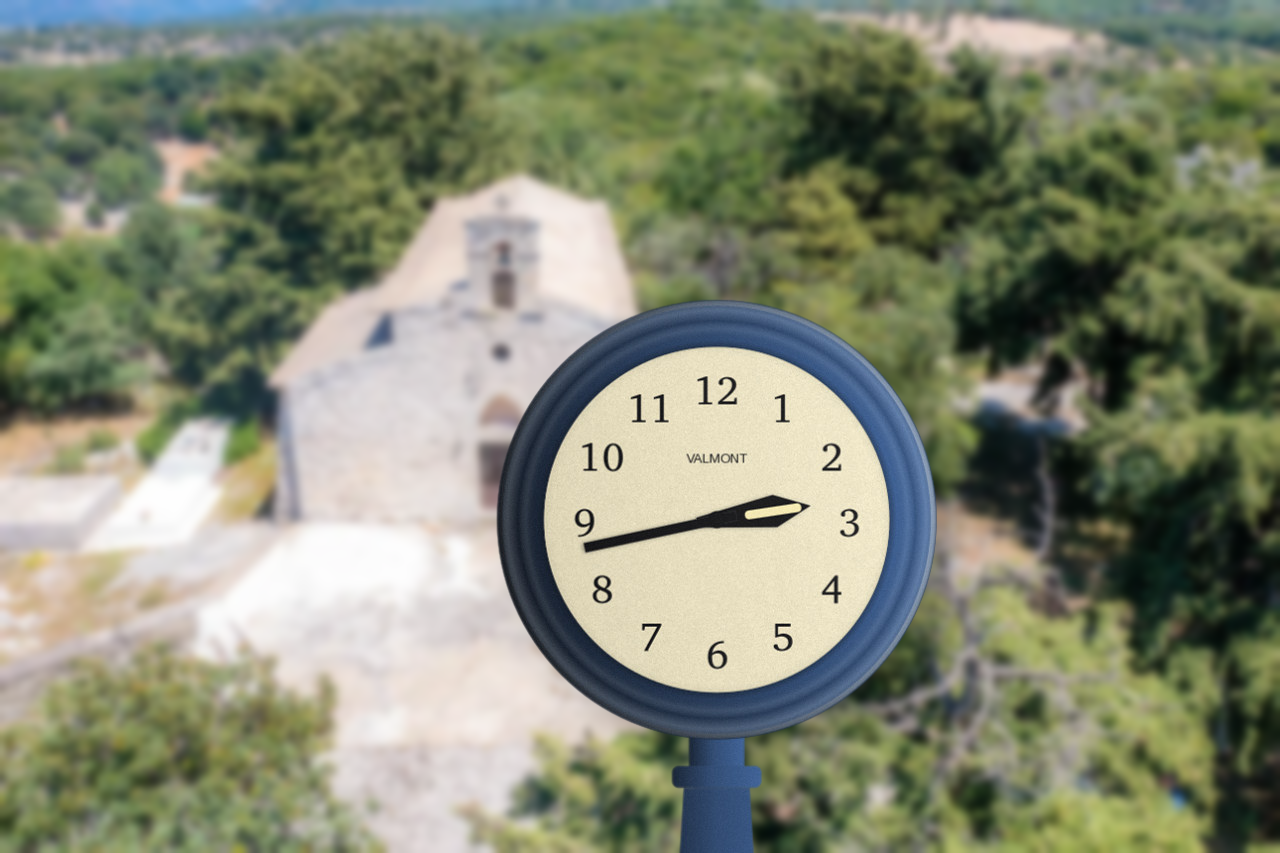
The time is 2h43
